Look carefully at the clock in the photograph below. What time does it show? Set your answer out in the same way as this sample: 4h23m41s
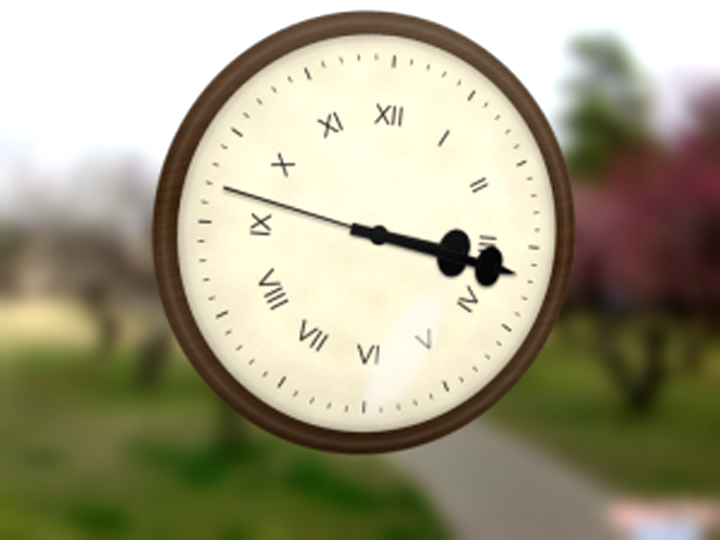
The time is 3h16m47s
